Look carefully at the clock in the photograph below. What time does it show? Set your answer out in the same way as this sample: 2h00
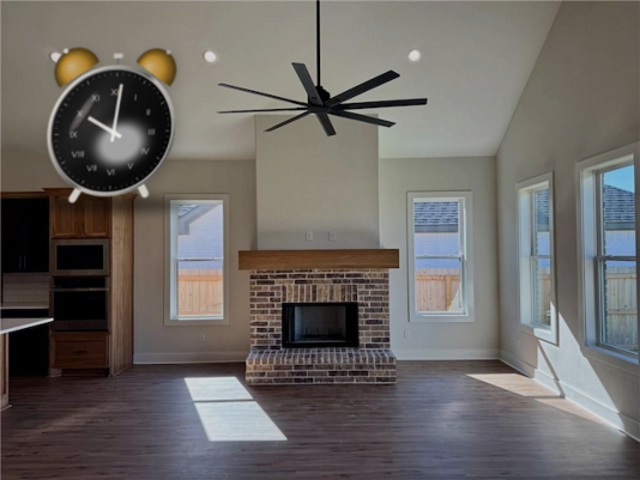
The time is 10h01
